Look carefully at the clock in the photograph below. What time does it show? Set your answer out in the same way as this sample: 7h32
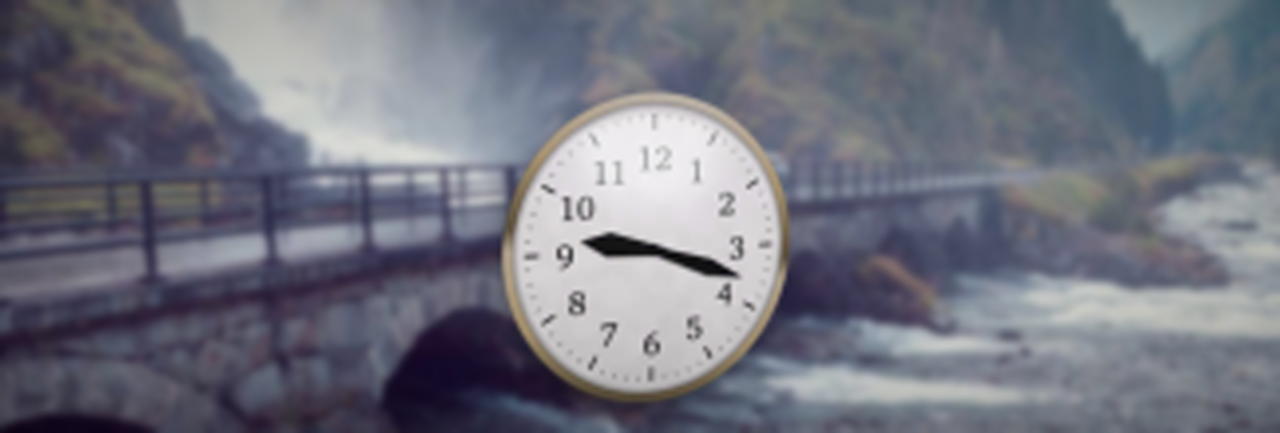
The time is 9h18
